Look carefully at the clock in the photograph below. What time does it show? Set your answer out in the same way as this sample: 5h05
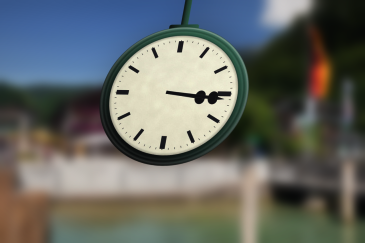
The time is 3h16
